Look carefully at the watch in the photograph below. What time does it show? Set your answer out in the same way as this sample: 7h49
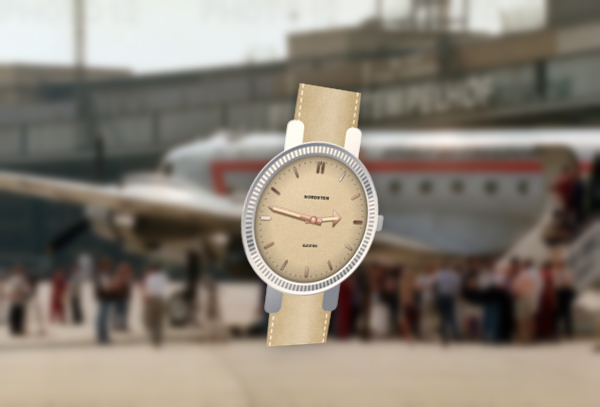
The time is 2h47
